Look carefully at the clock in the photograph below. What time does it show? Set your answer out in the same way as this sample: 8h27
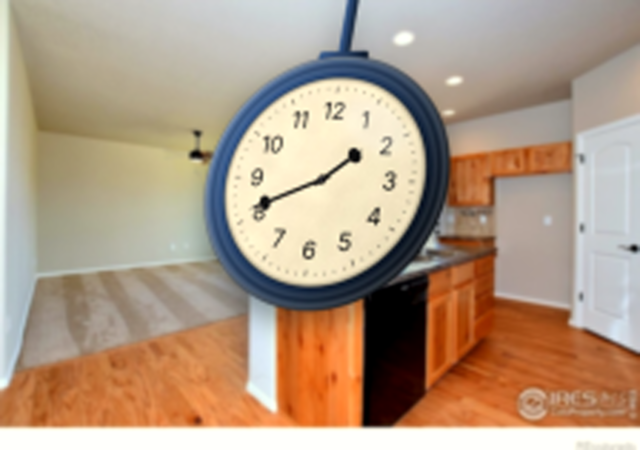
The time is 1h41
